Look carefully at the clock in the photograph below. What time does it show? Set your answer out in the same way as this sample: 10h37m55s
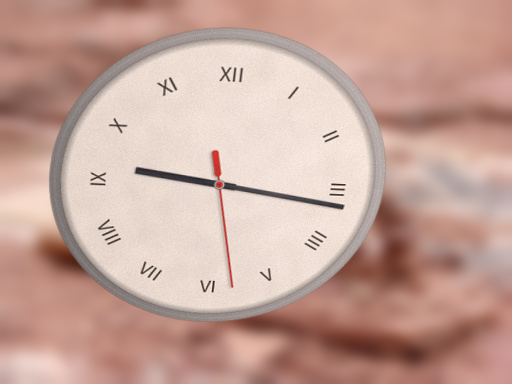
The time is 9h16m28s
